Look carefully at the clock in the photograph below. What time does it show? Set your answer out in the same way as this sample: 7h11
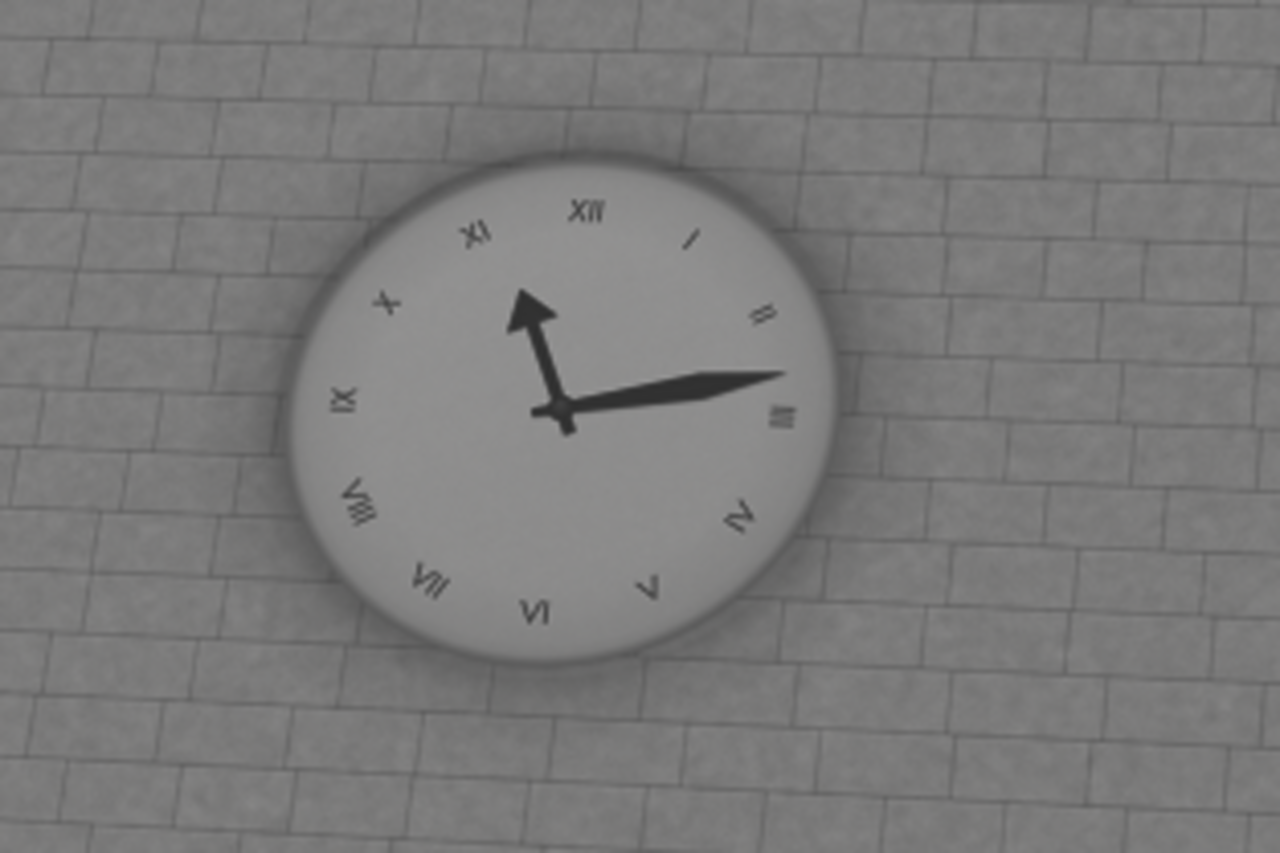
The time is 11h13
